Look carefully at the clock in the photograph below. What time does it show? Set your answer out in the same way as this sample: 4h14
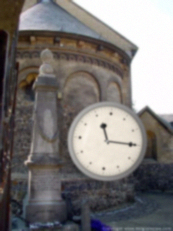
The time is 11h15
